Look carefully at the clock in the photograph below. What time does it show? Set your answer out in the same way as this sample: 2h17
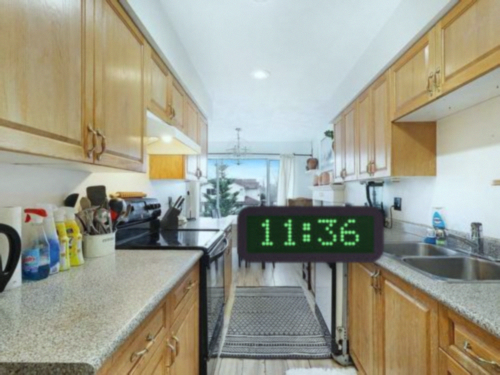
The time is 11h36
